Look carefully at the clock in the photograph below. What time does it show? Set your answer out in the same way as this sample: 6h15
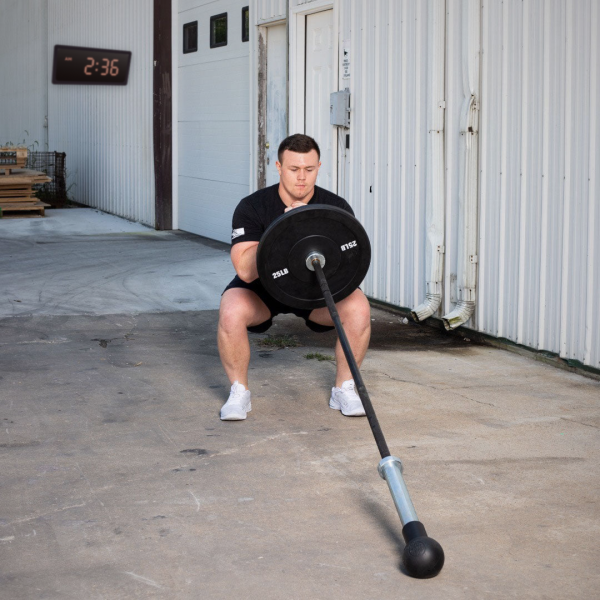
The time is 2h36
